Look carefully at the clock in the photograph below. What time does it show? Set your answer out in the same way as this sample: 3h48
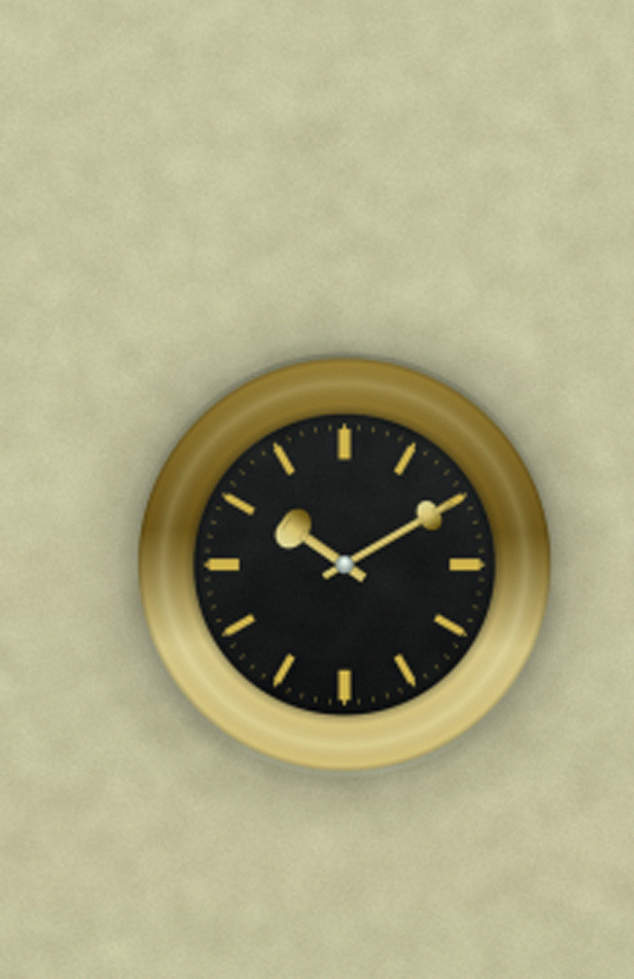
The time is 10h10
